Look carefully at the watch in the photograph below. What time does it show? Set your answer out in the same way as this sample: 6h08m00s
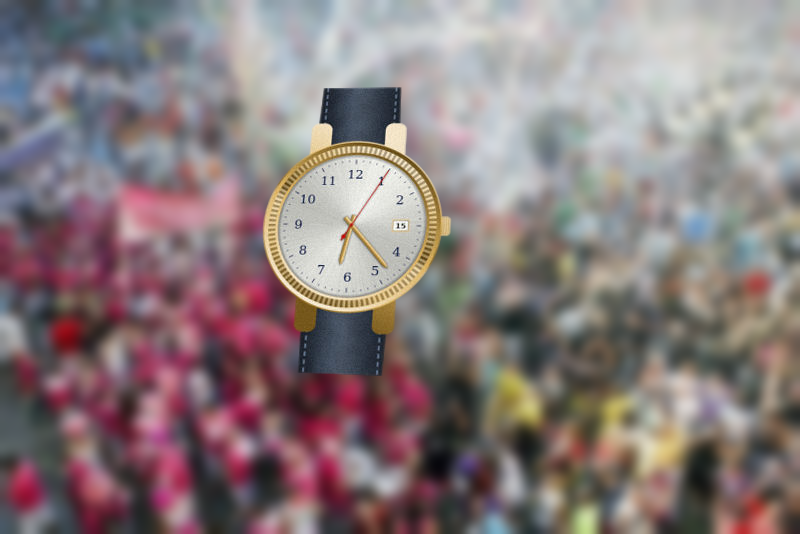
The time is 6h23m05s
